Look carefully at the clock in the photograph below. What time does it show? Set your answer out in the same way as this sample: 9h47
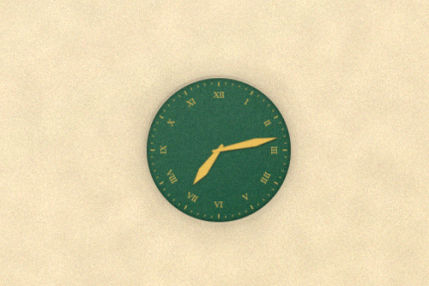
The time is 7h13
